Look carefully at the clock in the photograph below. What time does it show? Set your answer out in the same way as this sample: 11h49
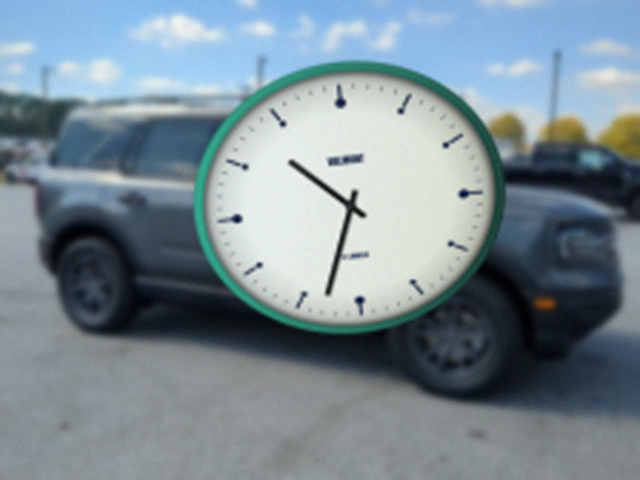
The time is 10h33
